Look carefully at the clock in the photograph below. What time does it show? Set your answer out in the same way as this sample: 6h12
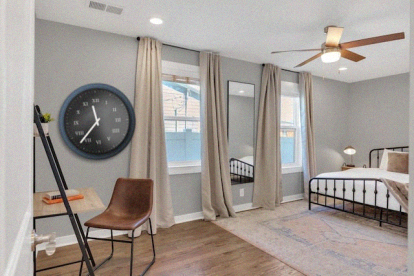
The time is 11h37
